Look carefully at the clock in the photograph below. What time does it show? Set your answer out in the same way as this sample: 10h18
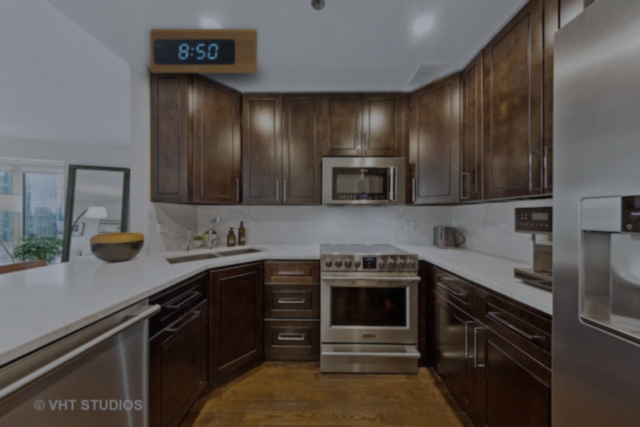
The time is 8h50
